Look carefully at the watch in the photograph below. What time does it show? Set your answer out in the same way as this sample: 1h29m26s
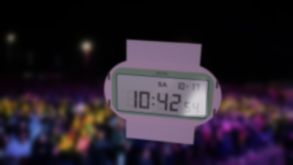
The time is 10h42m54s
